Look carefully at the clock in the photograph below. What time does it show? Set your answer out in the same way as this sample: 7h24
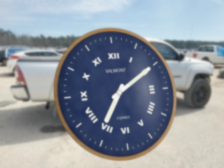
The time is 7h10
